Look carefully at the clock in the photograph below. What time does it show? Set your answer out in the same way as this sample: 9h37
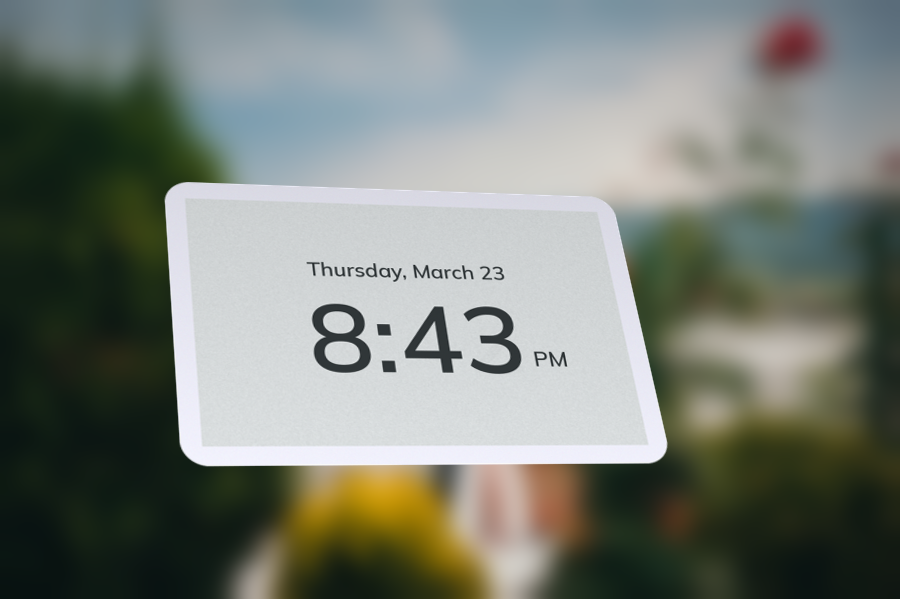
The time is 8h43
